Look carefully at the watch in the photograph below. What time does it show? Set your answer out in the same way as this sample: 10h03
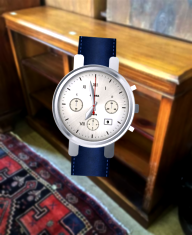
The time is 6h58
